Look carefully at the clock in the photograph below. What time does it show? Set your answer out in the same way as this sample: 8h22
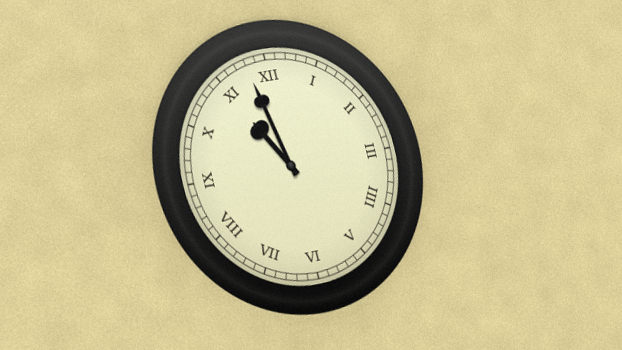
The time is 10h58
